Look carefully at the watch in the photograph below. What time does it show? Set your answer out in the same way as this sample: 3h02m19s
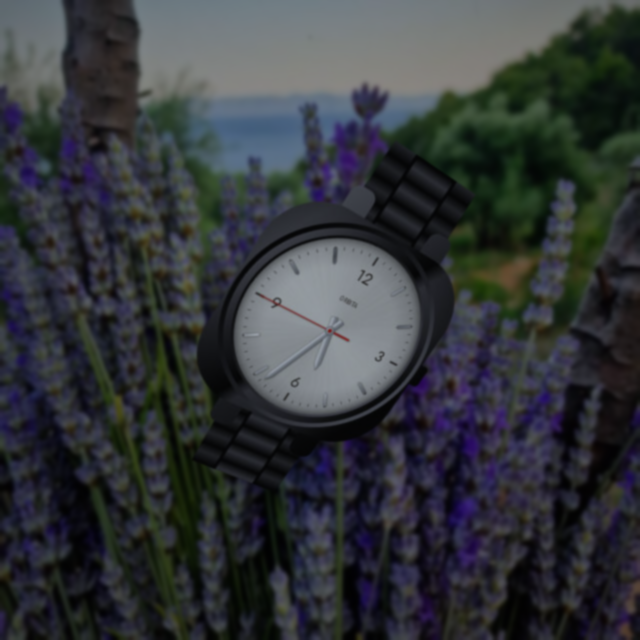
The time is 5h33m45s
